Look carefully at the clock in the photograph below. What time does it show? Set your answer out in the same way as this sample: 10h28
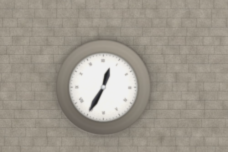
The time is 12h35
